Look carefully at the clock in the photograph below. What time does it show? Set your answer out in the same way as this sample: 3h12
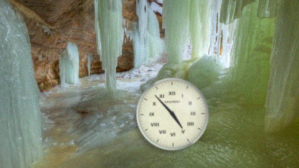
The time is 4h53
